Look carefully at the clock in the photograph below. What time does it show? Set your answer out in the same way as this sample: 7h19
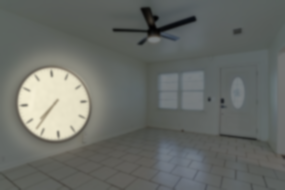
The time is 7h37
